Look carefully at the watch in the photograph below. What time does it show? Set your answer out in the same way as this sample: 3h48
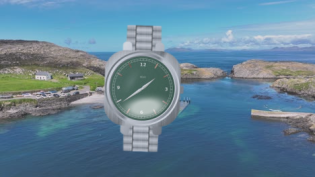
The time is 1h39
